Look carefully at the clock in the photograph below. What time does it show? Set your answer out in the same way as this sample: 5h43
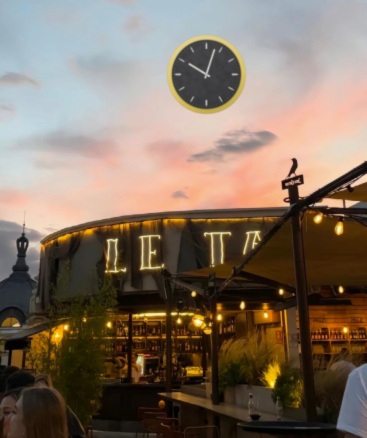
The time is 10h03
